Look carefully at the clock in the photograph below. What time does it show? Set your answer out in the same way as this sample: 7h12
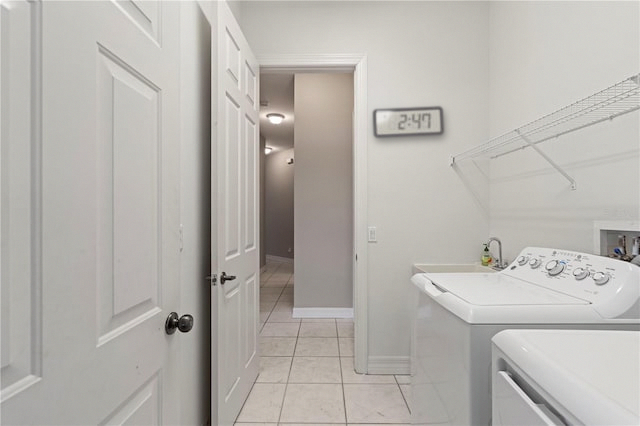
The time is 2h47
